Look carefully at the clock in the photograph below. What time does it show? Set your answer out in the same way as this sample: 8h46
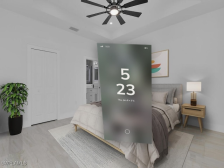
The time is 5h23
